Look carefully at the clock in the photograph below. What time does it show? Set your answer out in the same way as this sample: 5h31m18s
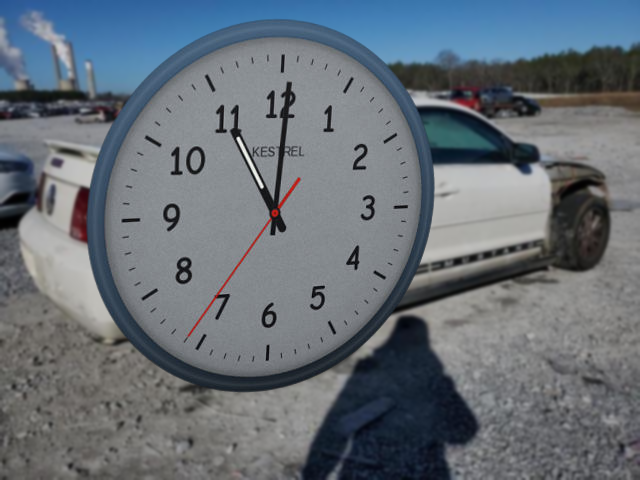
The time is 11h00m36s
